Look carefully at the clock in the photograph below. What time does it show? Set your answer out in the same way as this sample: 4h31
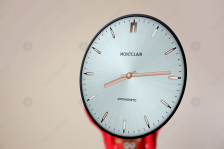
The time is 8h14
